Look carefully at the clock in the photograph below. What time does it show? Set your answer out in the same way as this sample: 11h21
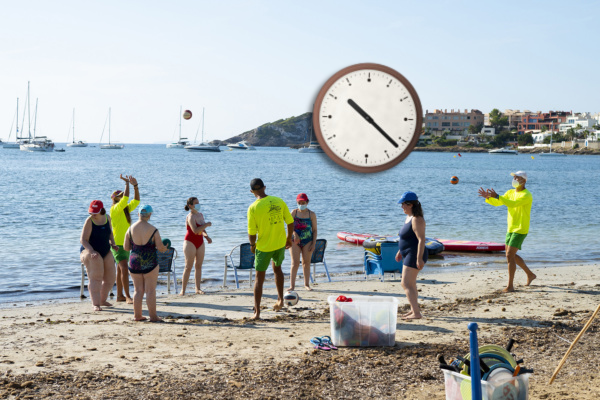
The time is 10h22
